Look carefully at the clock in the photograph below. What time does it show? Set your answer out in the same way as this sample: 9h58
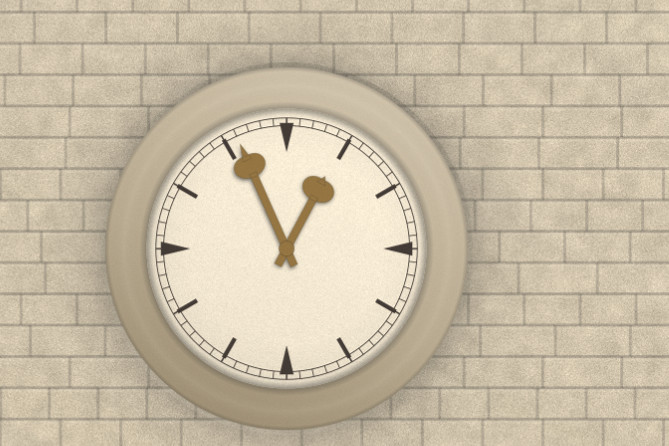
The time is 12h56
